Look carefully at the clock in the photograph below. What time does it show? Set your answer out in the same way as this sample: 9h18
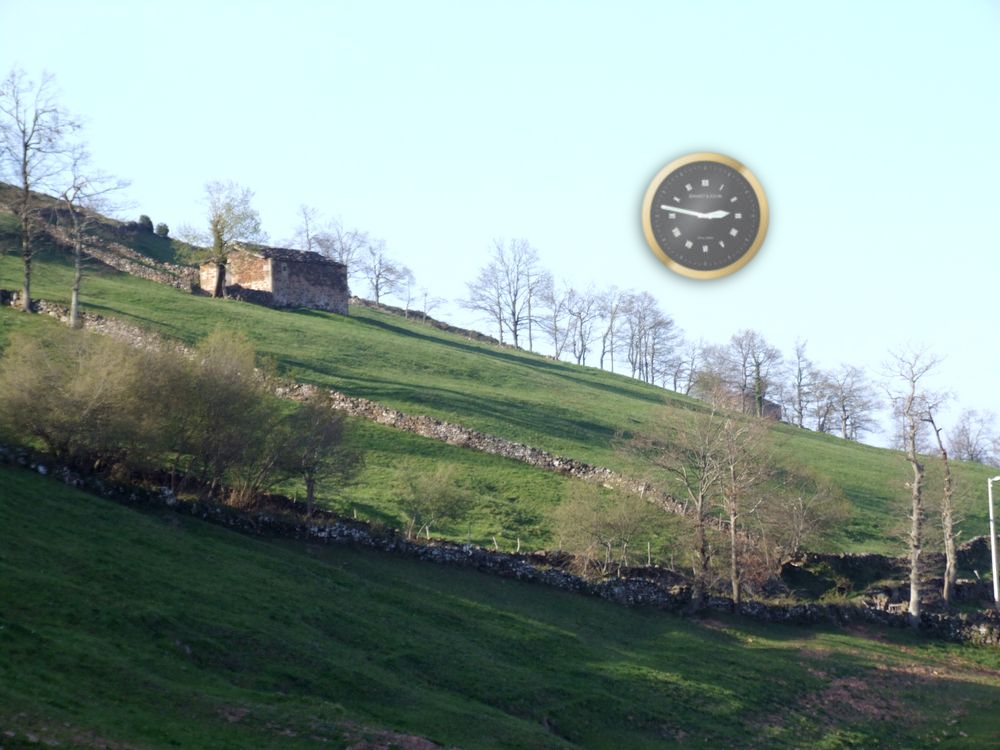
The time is 2h47
